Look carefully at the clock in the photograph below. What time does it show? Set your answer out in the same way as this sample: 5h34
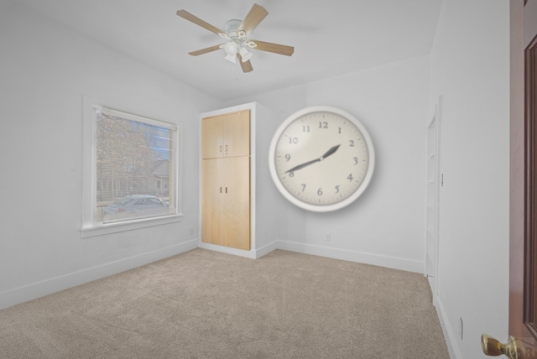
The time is 1h41
